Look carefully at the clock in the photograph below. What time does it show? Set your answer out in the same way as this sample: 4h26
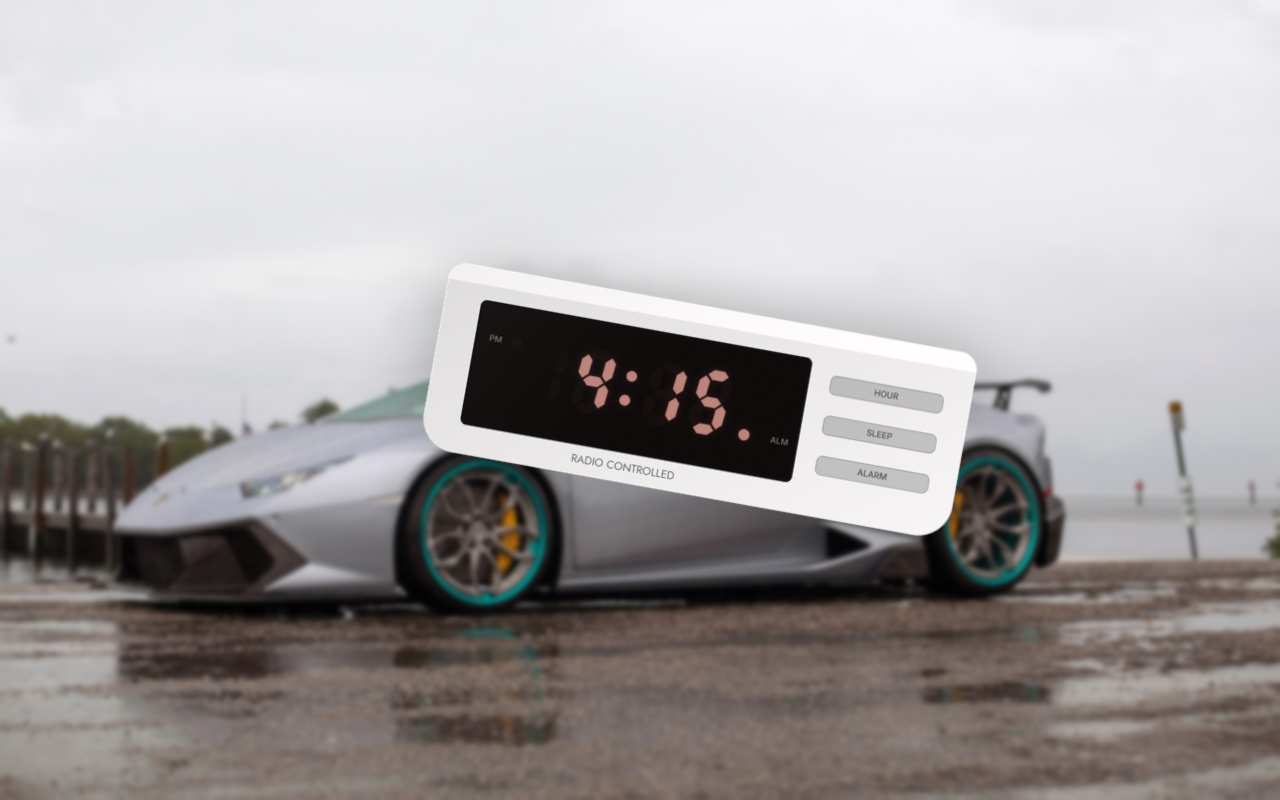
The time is 4h15
